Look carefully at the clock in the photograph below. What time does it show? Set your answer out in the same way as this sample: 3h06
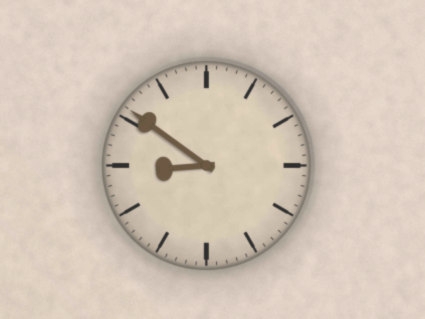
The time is 8h51
